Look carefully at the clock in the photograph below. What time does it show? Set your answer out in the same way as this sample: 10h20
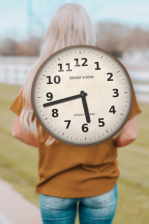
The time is 5h43
